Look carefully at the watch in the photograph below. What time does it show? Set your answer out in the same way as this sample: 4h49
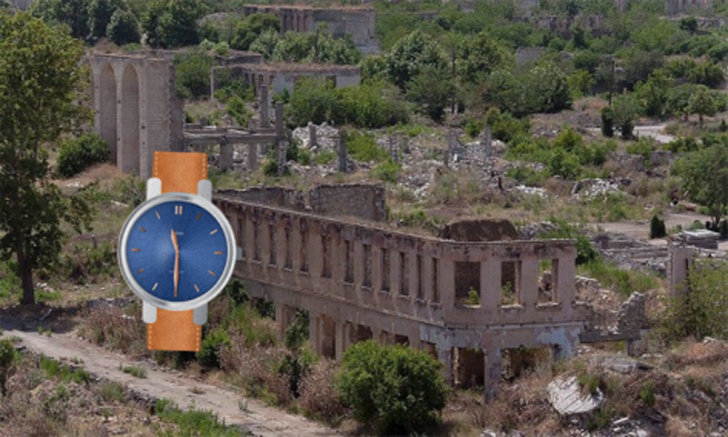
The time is 11h30
